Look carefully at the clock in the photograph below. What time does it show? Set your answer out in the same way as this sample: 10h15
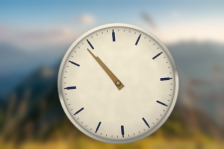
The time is 10h54
